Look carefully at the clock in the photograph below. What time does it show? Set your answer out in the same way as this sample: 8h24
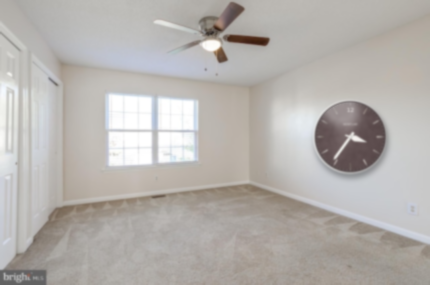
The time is 3h36
